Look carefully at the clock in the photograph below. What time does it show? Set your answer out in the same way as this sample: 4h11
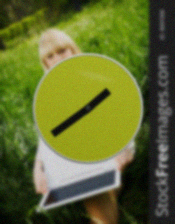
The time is 1h39
